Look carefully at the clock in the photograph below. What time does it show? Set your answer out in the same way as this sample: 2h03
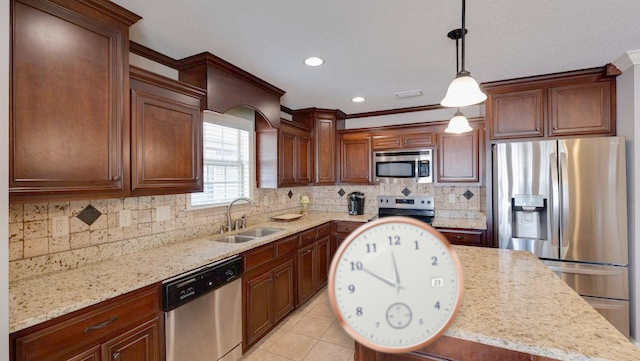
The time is 11h50
